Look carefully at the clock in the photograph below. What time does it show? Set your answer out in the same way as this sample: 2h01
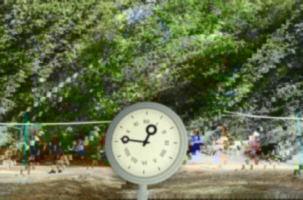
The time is 12h46
